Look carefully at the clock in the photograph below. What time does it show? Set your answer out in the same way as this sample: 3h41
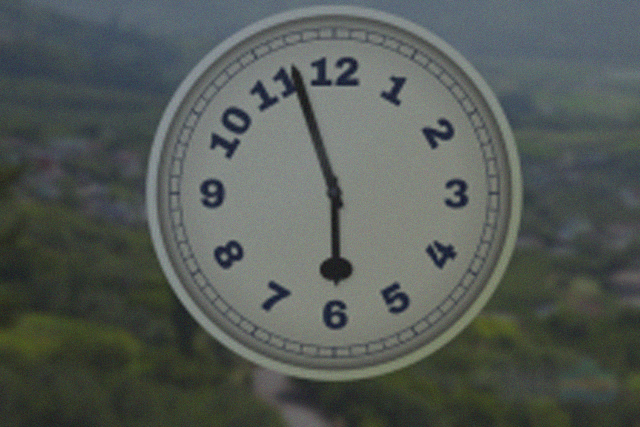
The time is 5h57
